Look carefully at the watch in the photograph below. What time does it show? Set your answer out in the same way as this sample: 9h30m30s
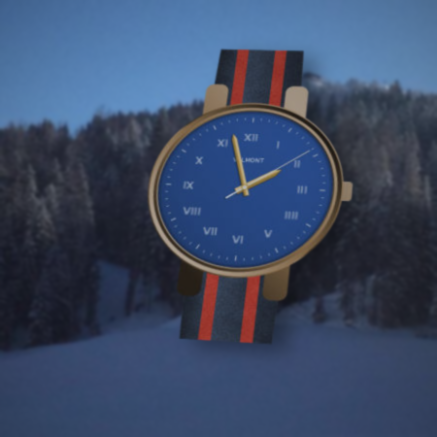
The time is 1h57m09s
